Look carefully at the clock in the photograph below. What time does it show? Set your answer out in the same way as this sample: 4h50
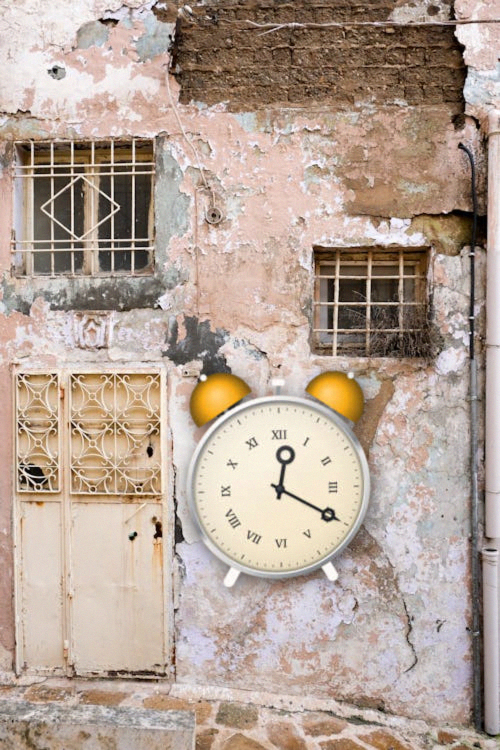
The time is 12h20
